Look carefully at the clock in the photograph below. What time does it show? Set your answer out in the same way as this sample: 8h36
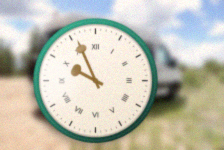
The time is 9h56
